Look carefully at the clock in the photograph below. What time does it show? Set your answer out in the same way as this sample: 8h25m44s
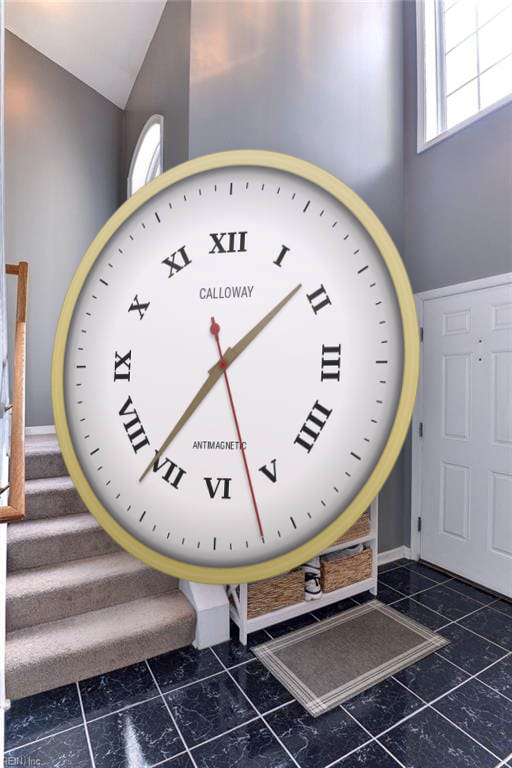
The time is 1h36m27s
